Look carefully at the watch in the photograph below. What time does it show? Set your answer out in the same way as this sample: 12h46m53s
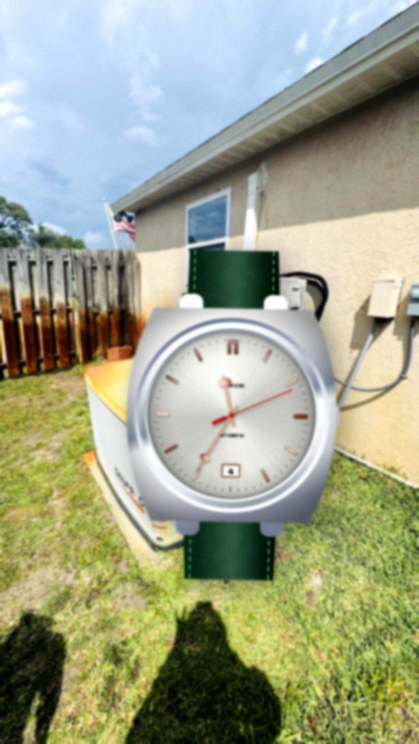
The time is 11h35m11s
